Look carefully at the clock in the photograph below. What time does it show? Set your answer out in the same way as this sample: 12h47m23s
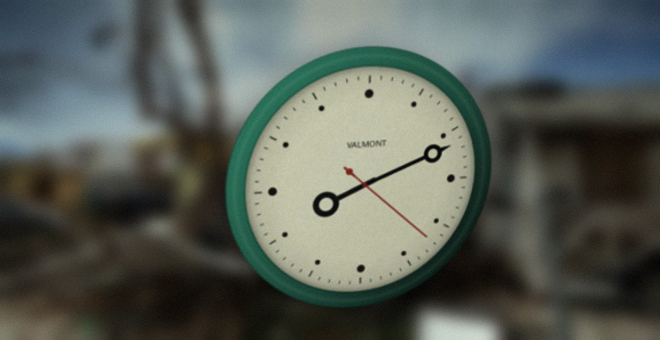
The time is 8h11m22s
